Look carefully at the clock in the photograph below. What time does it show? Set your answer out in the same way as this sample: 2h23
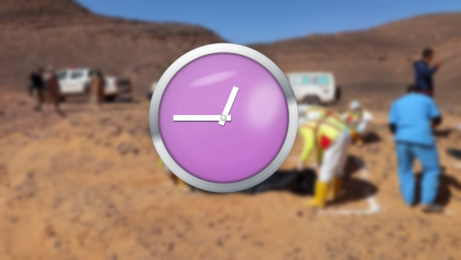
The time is 12h45
